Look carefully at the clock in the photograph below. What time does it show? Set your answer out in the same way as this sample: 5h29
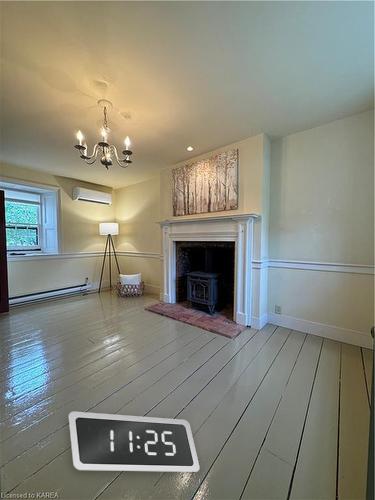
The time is 11h25
